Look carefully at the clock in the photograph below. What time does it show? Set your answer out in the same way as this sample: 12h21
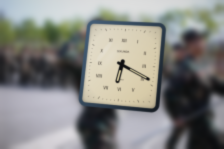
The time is 6h19
